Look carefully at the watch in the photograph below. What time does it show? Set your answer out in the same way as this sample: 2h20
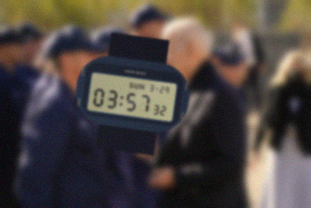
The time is 3h57
